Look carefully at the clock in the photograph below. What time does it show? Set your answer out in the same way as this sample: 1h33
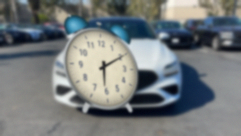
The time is 6h10
